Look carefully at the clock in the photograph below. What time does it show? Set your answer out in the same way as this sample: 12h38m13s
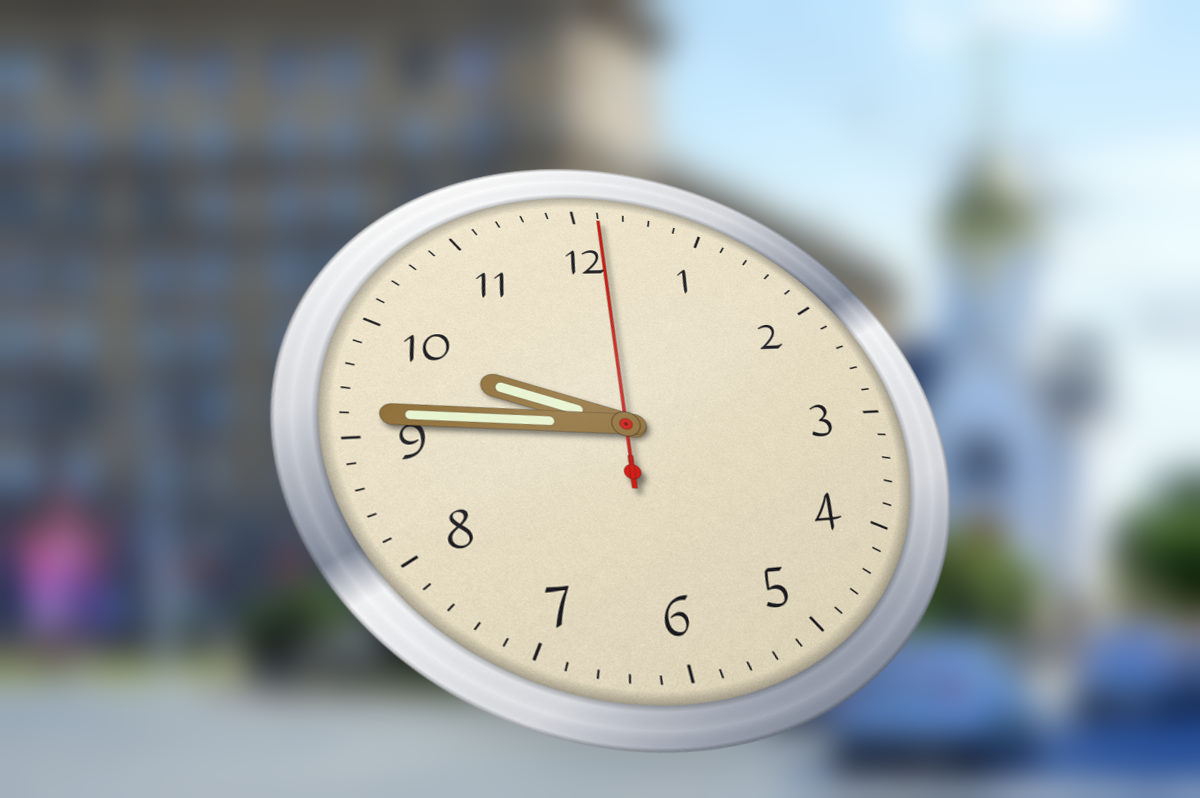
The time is 9h46m01s
